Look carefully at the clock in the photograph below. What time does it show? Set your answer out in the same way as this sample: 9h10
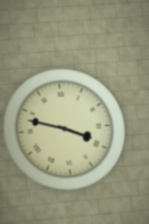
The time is 3h48
